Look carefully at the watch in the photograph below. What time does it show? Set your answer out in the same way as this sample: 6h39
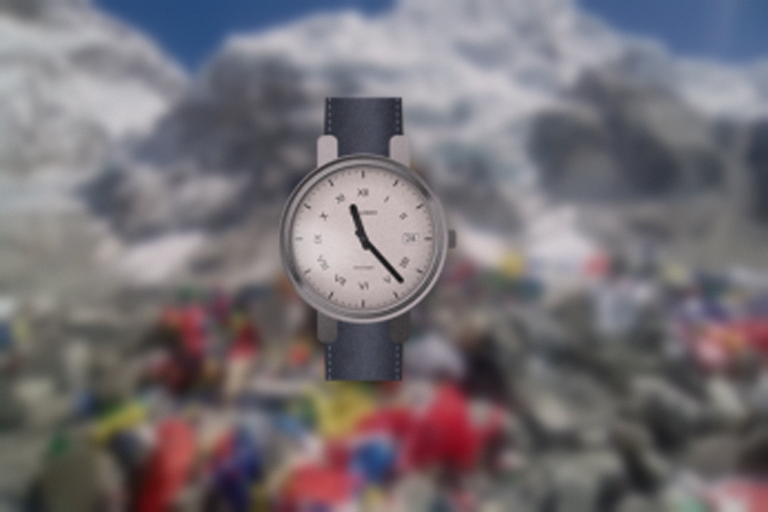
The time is 11h23
